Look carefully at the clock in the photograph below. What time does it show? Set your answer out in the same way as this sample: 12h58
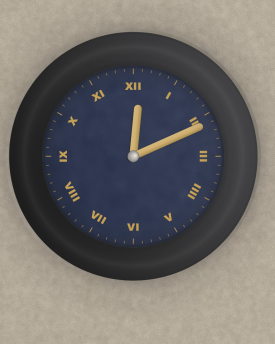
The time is 12h11
